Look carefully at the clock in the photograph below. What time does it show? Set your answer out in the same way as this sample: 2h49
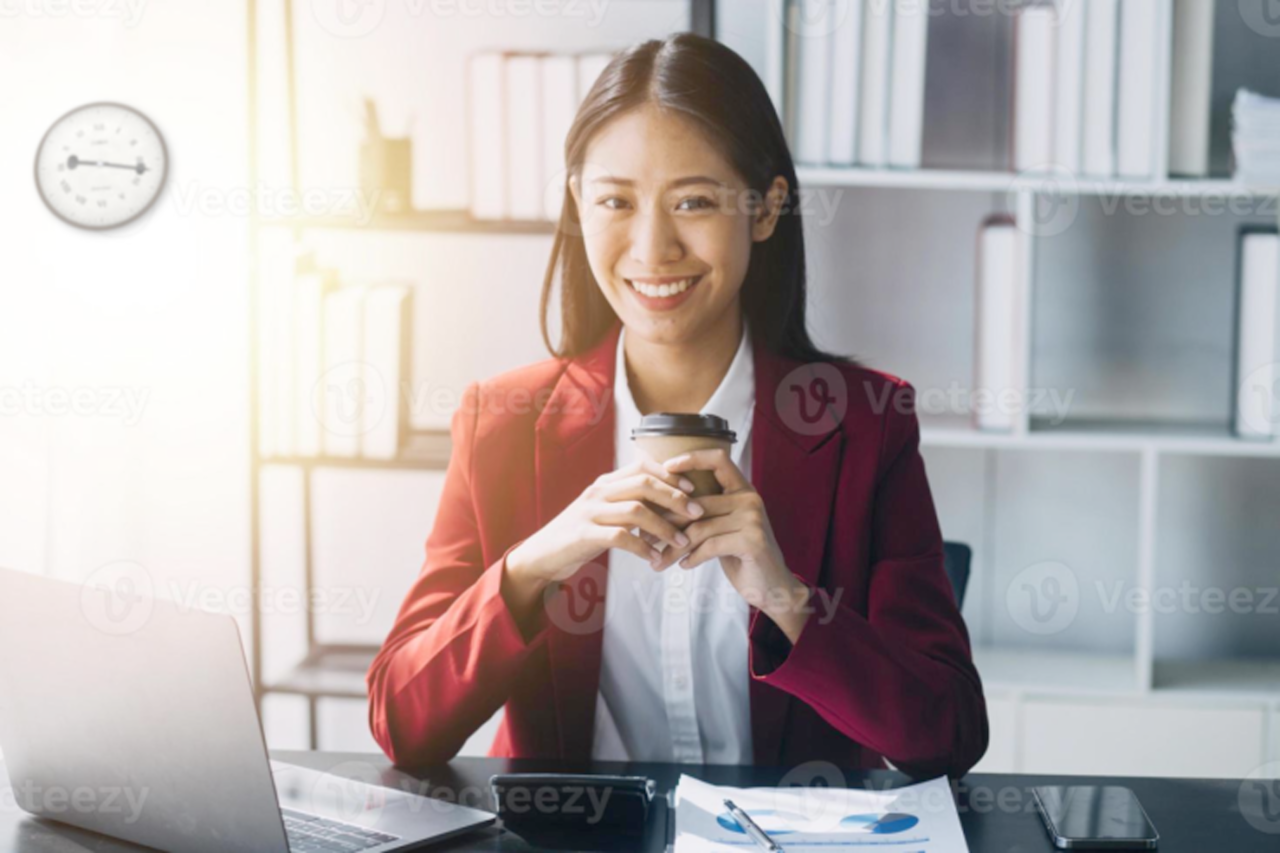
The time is 9h17
